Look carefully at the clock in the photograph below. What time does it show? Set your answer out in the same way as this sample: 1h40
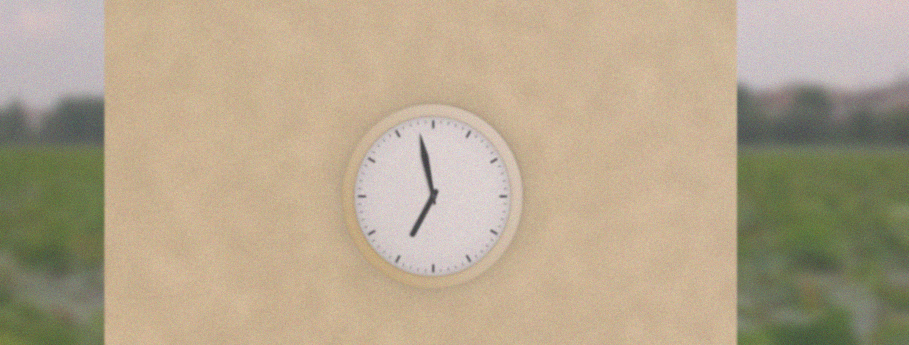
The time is 6h58
